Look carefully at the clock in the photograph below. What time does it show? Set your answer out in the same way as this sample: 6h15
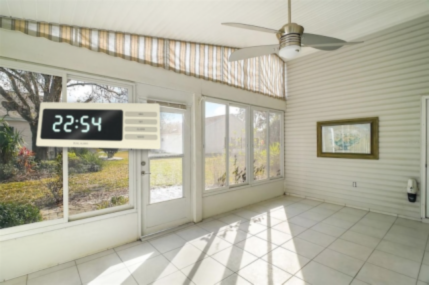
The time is 22h54
